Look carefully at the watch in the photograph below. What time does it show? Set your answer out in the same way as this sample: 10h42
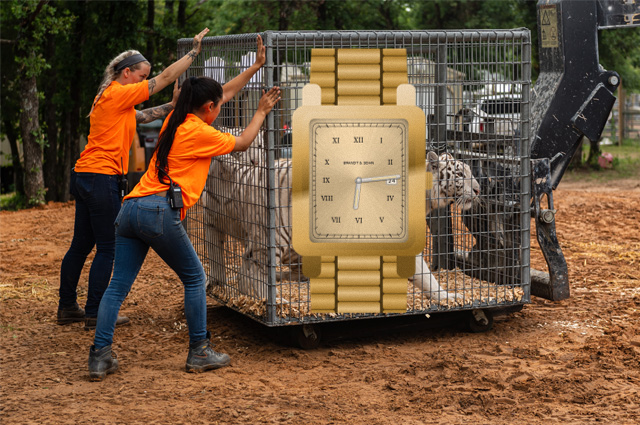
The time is 6h14
